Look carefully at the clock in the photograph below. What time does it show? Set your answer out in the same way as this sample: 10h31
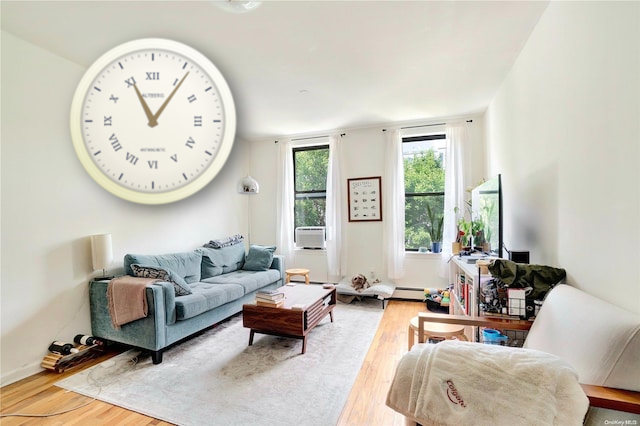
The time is 11h06
